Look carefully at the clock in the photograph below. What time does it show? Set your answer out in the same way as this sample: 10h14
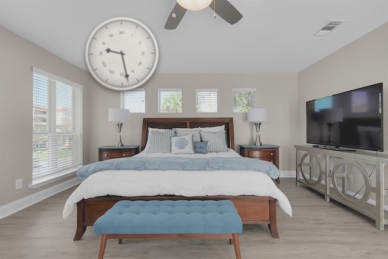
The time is 9h28
